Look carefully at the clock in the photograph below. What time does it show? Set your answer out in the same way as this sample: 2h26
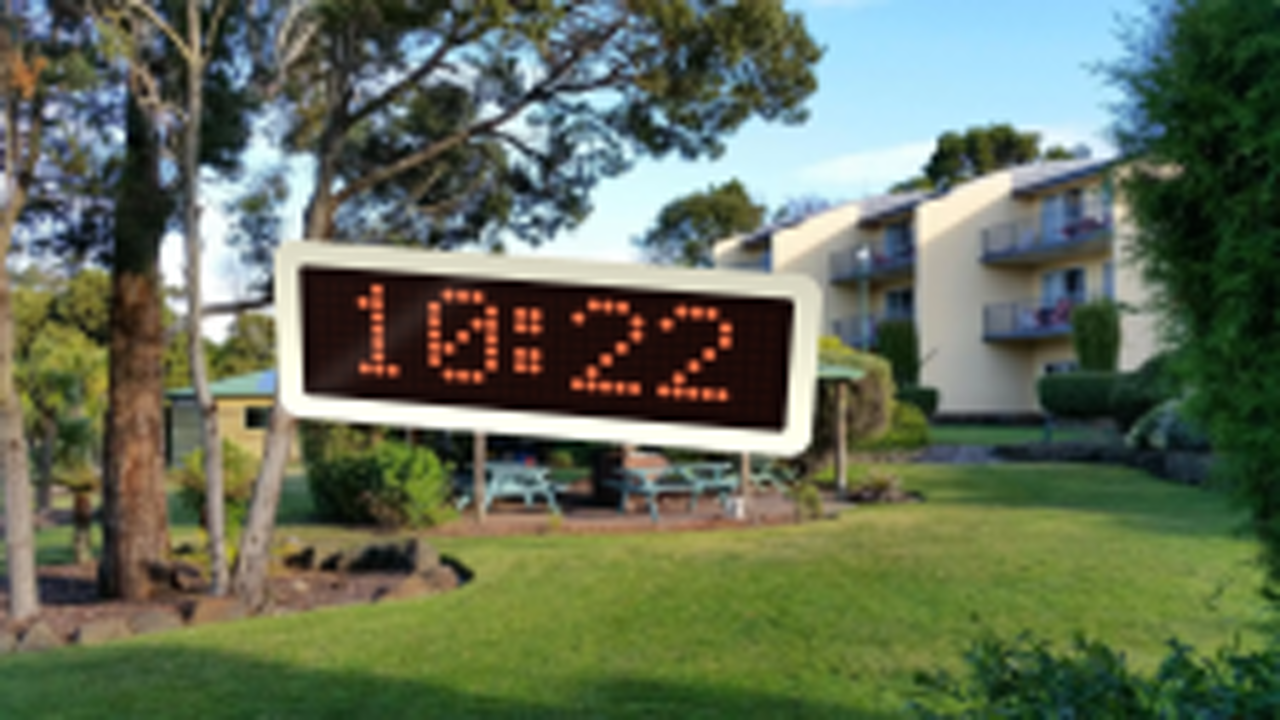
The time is 10h22
